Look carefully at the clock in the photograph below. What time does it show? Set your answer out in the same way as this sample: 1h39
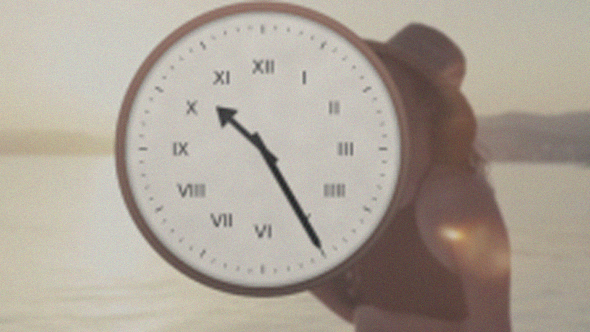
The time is 10h25
